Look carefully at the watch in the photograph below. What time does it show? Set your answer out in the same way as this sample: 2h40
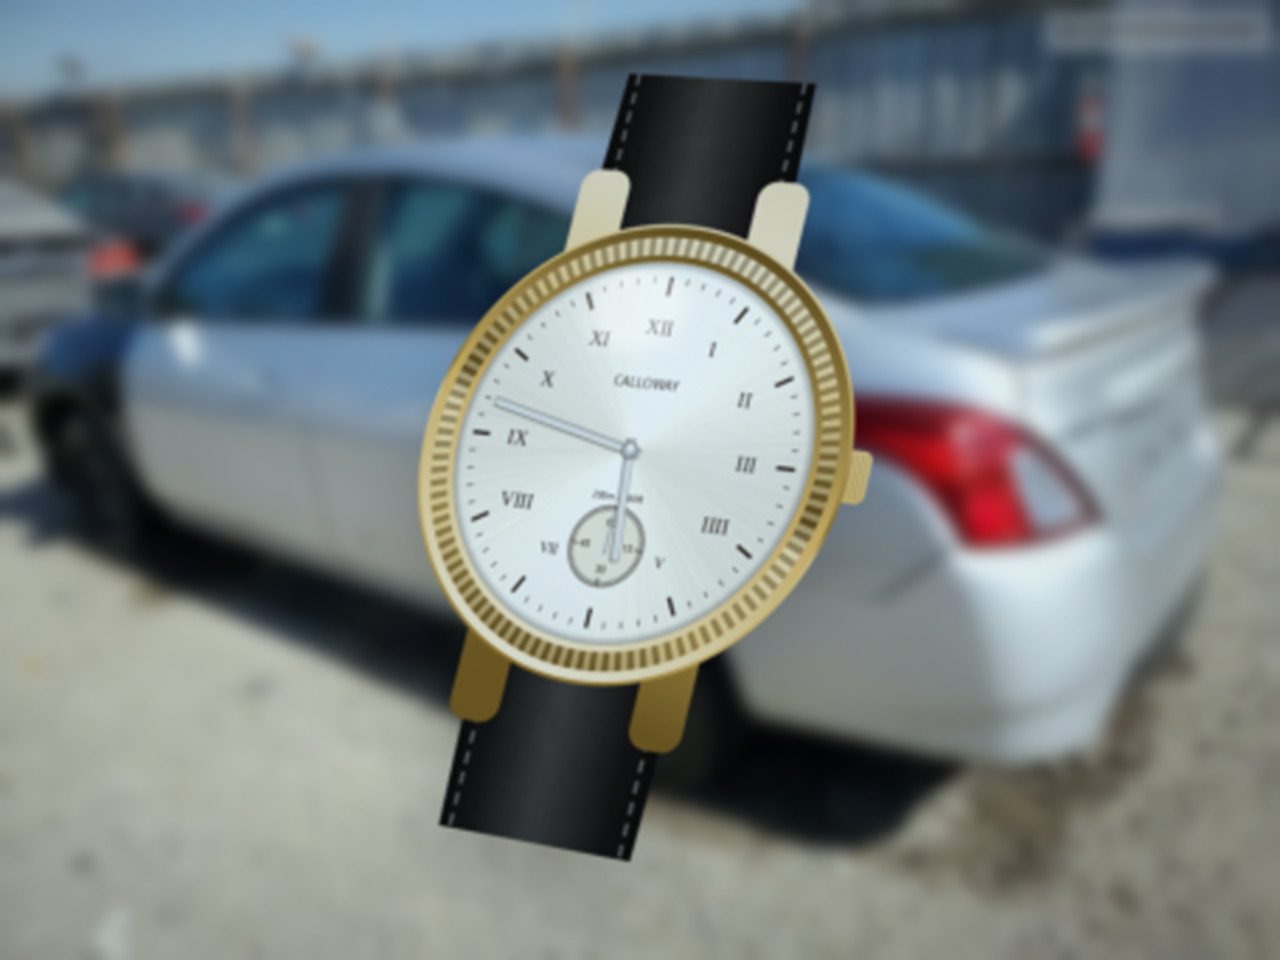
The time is 5h47
